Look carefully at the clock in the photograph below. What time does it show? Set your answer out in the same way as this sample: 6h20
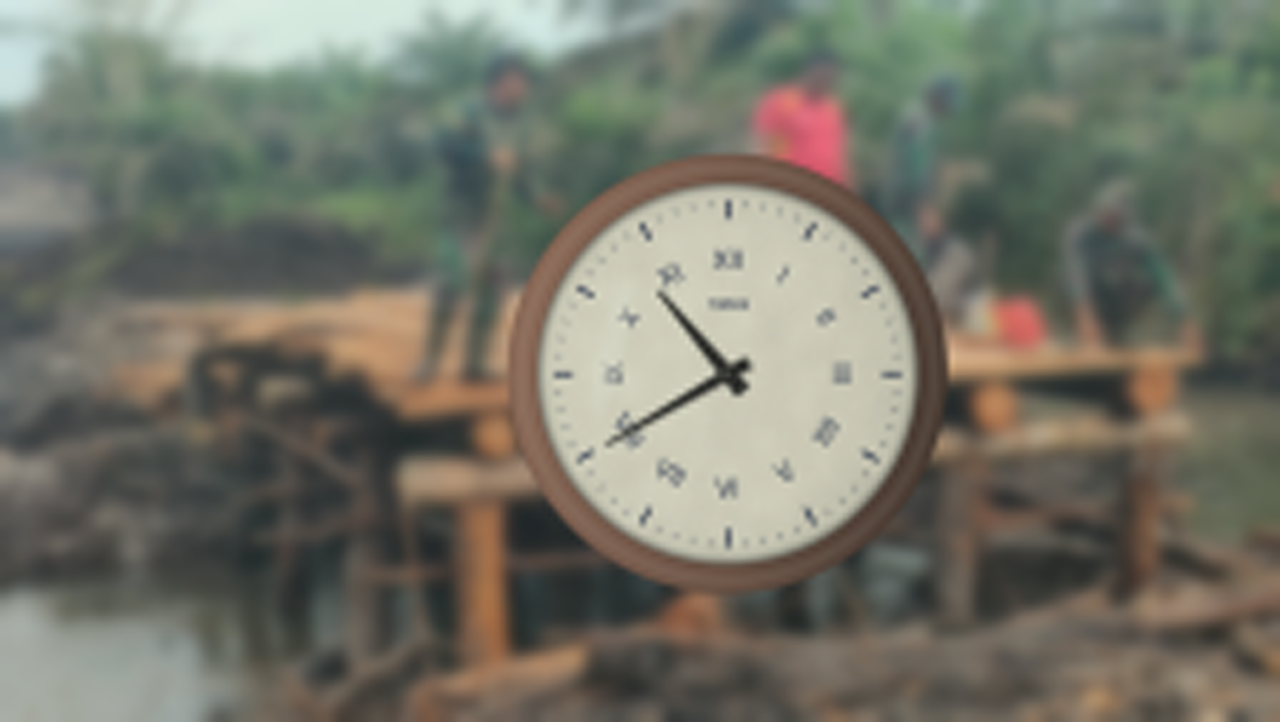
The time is 10h40
